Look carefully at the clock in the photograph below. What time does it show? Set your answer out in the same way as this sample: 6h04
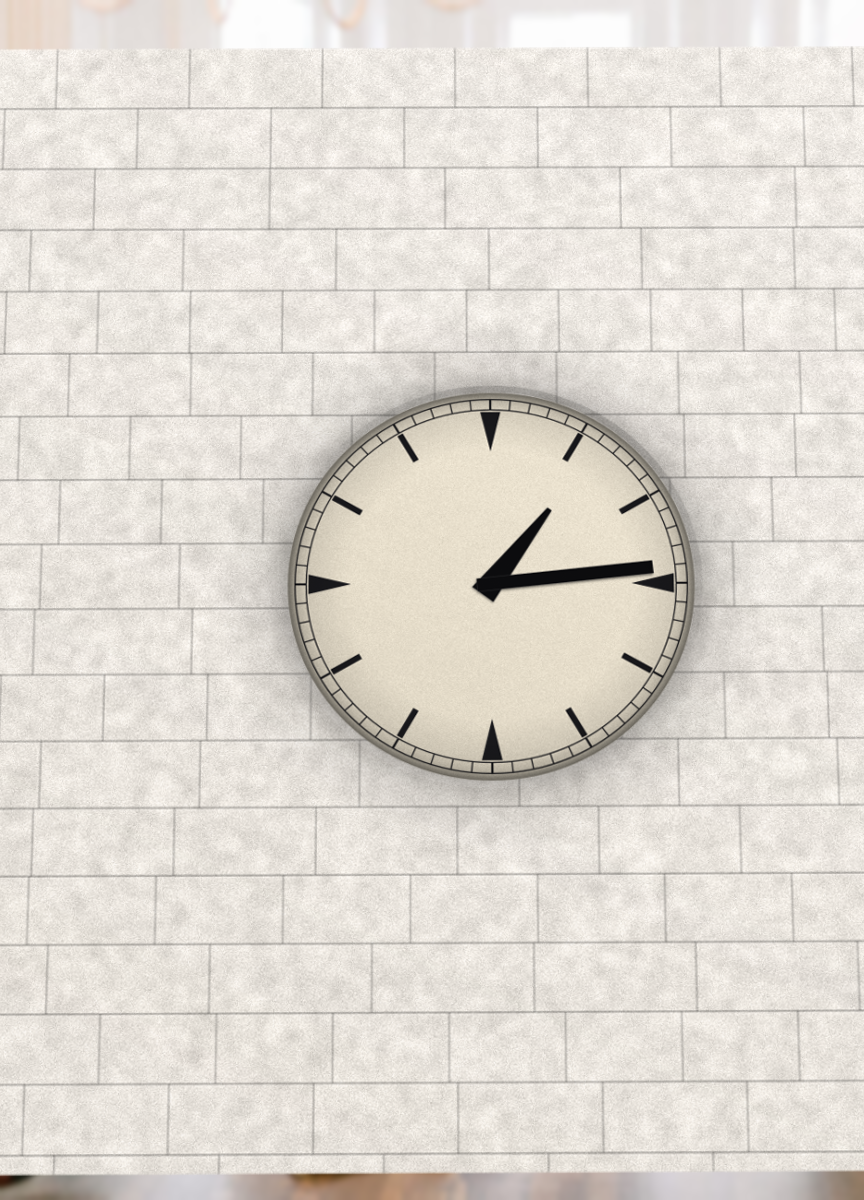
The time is 1h14
